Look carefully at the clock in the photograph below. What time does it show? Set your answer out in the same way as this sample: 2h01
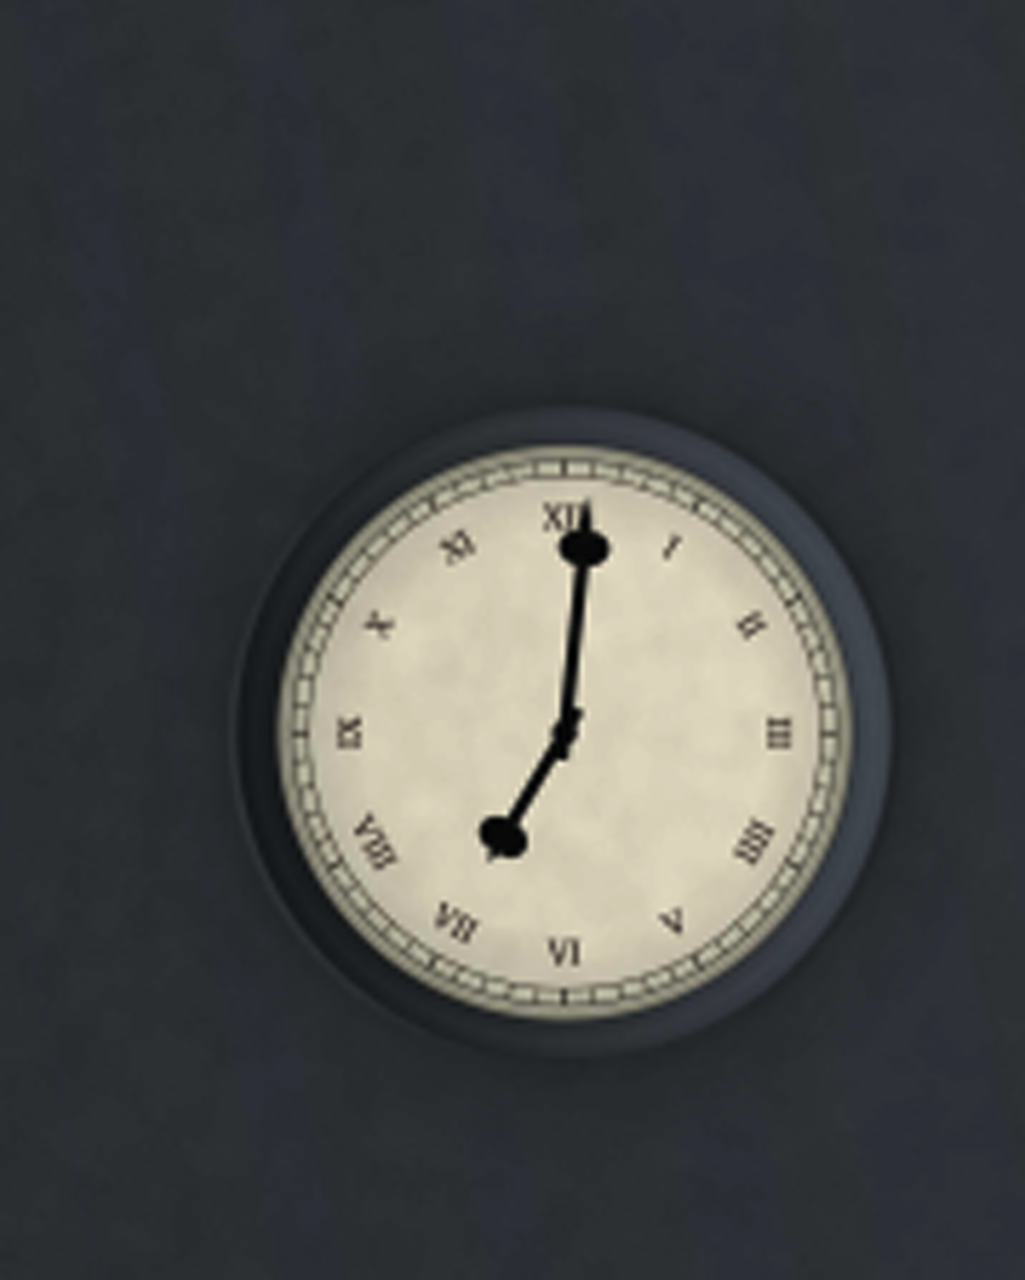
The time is 7h01
